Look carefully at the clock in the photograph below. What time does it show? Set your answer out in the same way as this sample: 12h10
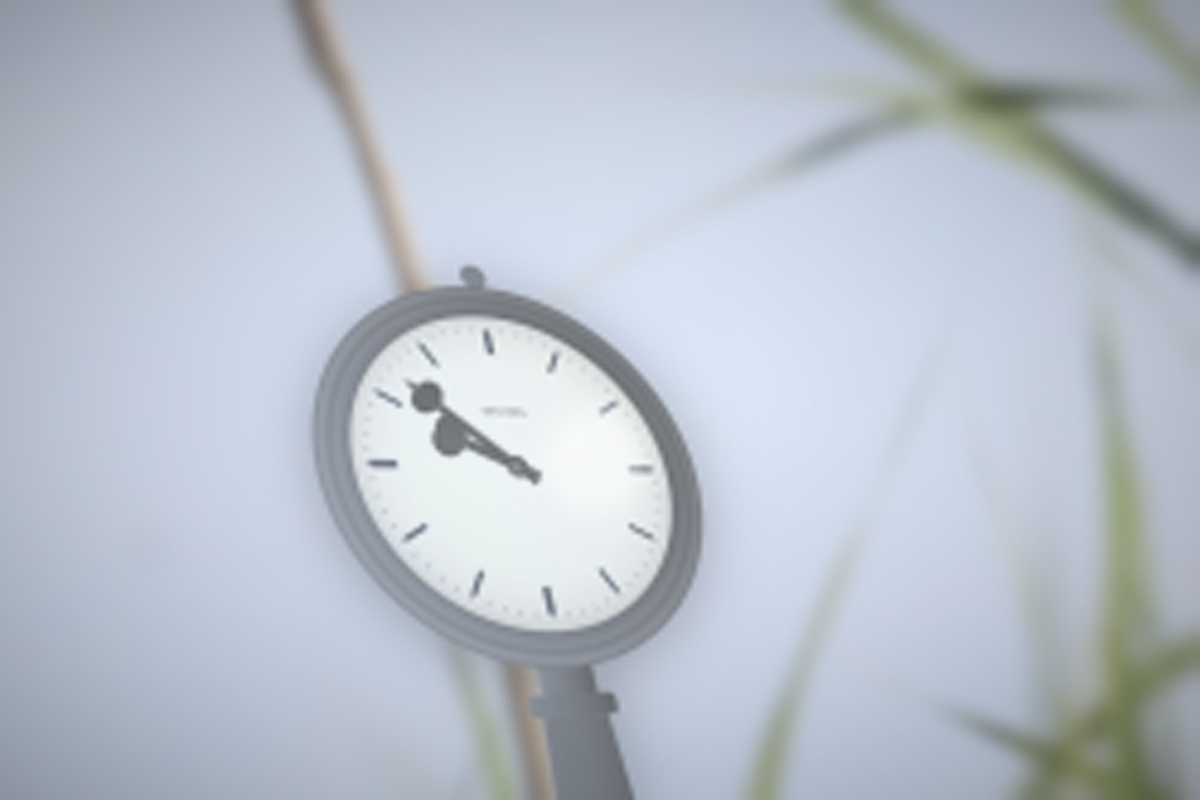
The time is 9h52
